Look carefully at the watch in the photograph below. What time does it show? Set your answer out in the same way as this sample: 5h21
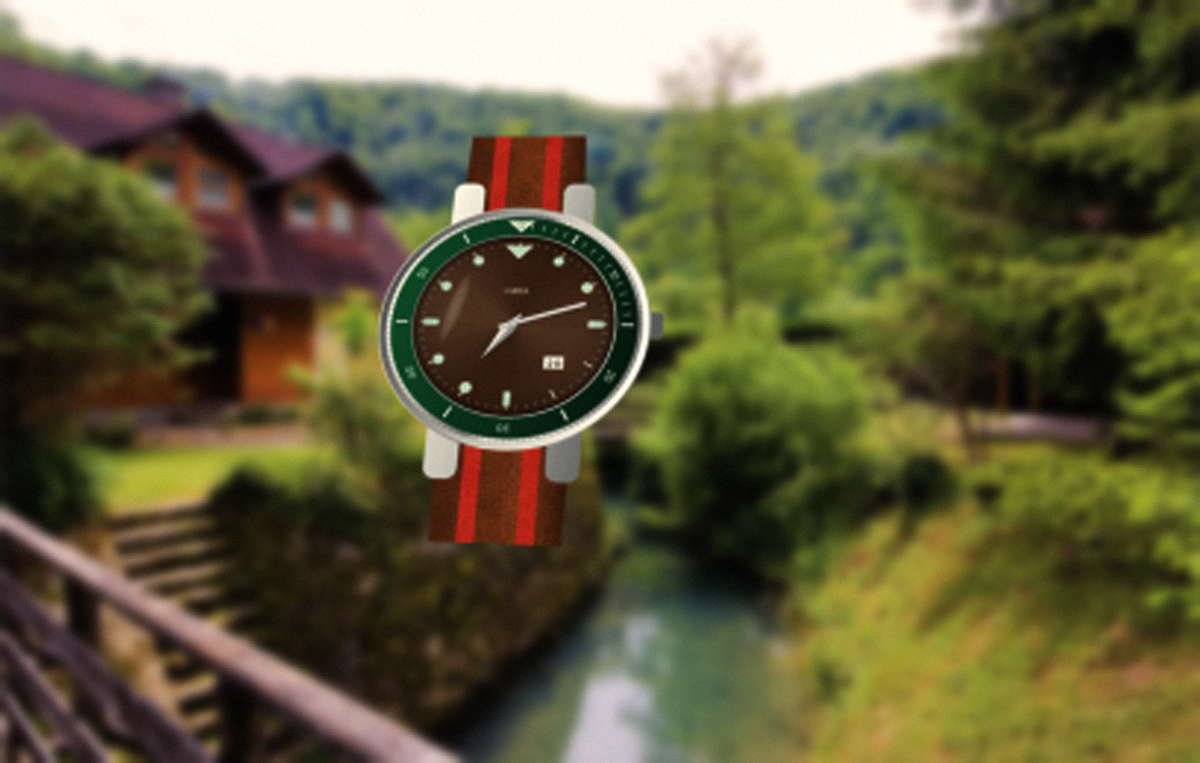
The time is 7h12
